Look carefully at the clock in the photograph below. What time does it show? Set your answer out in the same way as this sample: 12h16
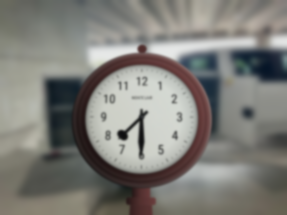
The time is 7h30
